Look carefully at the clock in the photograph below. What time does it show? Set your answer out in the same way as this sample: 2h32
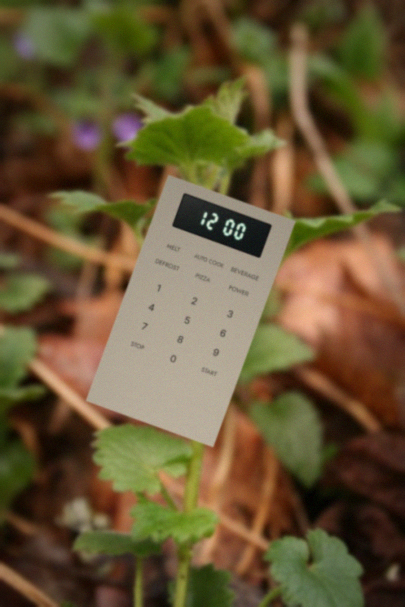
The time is 12h00
